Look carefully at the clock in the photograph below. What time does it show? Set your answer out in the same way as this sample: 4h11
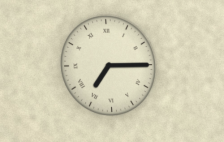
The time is 7h15
